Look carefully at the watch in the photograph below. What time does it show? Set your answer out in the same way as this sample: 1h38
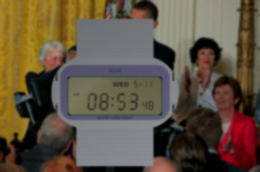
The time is 8h53
